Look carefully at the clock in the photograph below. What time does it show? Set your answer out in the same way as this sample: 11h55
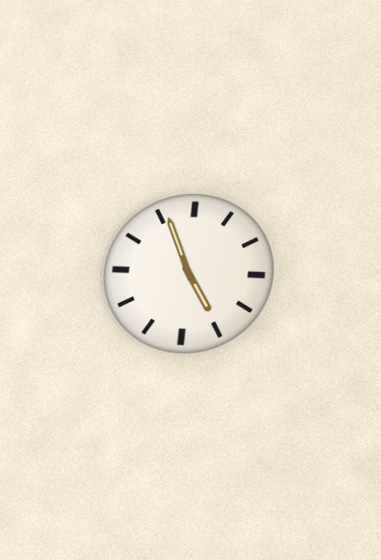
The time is 4h56
